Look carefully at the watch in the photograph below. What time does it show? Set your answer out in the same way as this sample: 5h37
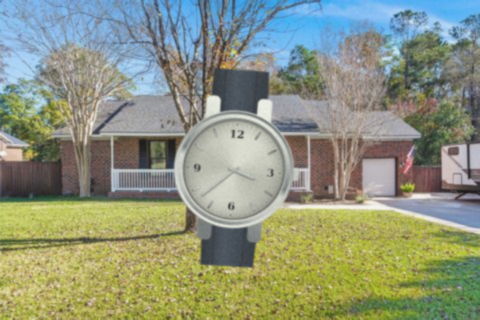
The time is 3h38
